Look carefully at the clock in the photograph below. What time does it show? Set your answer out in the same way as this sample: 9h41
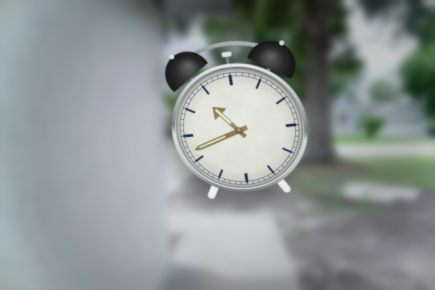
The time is 10h42
